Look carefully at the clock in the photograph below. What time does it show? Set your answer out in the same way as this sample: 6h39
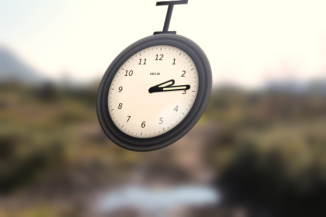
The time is 2h14
